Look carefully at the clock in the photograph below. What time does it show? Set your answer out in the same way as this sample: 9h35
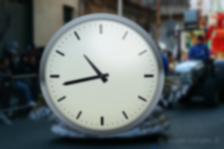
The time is 10h43
